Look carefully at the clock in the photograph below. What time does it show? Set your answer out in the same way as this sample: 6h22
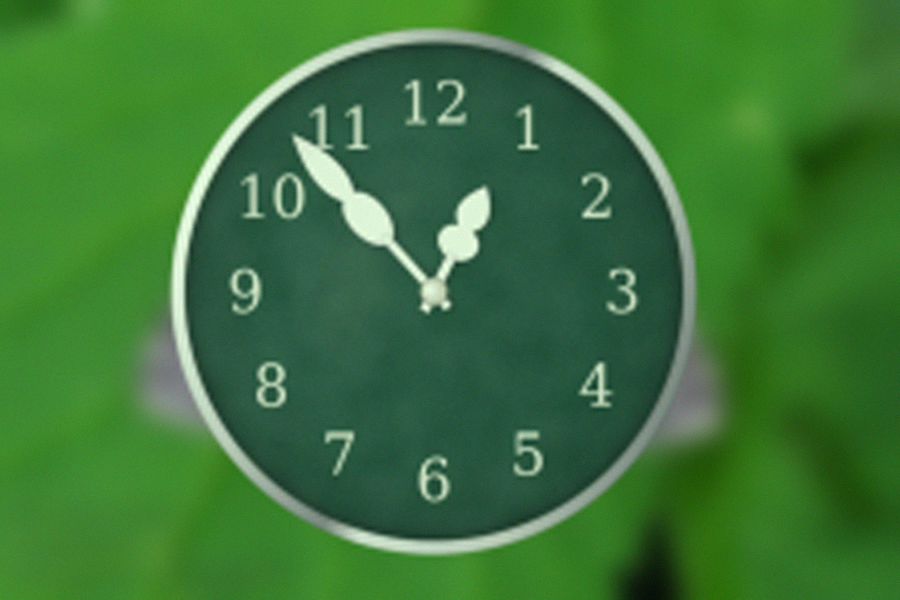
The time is 12h53
